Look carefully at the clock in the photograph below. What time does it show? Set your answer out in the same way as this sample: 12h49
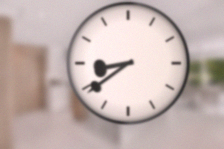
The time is 8h39
